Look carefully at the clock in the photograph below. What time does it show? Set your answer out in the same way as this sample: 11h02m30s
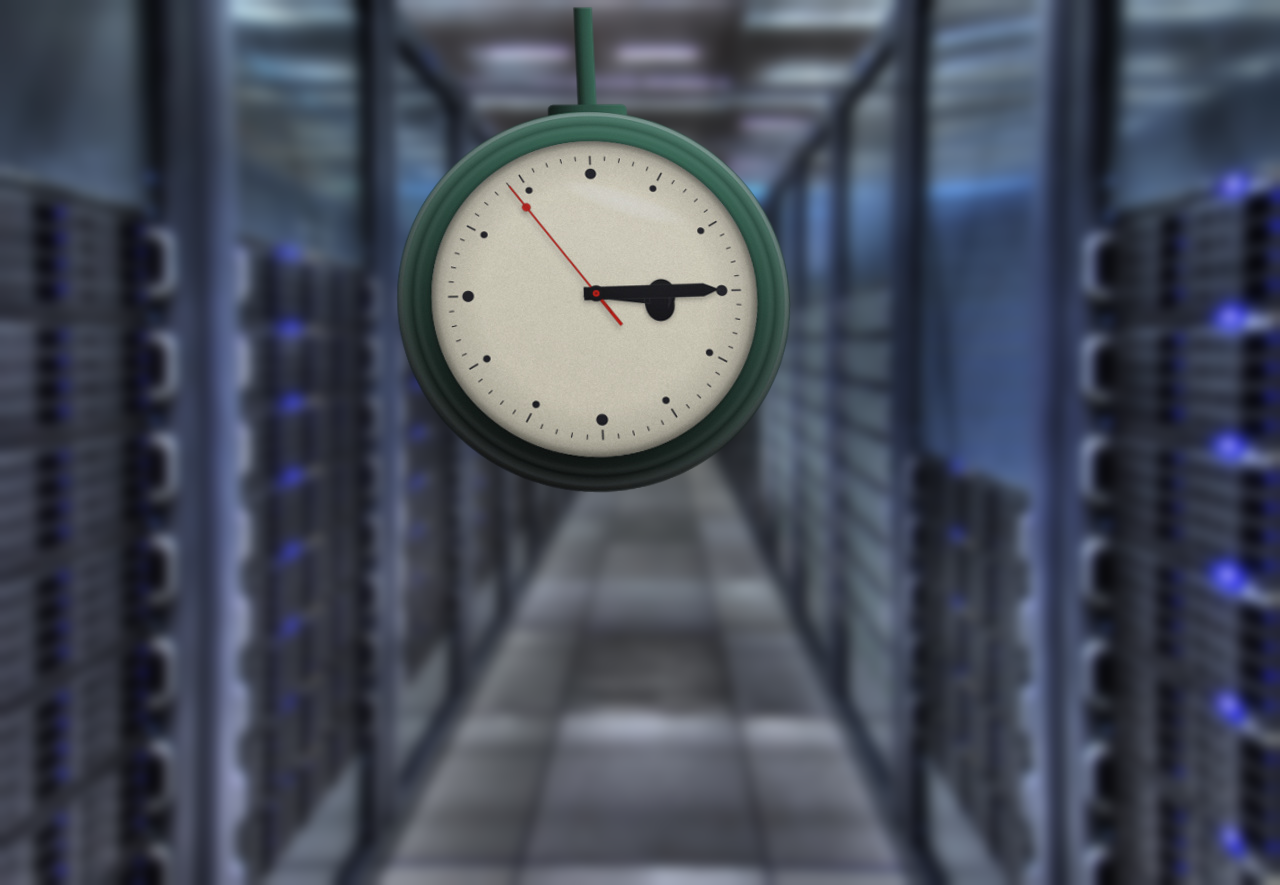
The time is 3h14m54s
